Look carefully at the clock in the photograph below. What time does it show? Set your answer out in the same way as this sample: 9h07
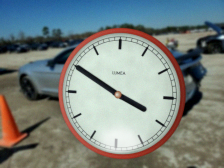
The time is 3h50
